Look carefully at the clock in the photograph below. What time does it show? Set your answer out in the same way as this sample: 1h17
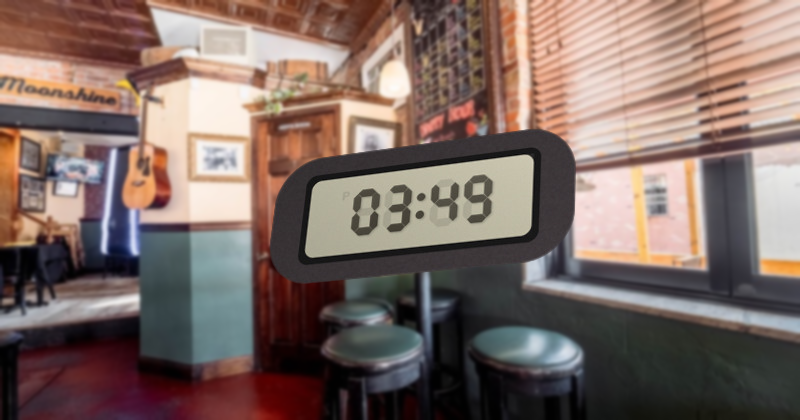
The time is 3h49
